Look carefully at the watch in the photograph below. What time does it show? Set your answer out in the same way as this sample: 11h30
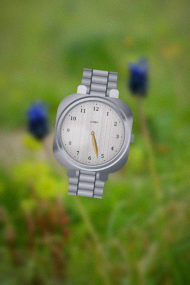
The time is 5h27
